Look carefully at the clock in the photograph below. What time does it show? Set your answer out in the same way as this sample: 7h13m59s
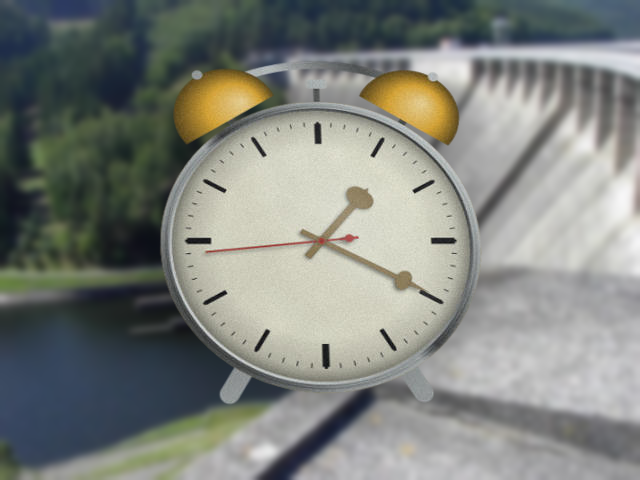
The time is 1h19m44s
